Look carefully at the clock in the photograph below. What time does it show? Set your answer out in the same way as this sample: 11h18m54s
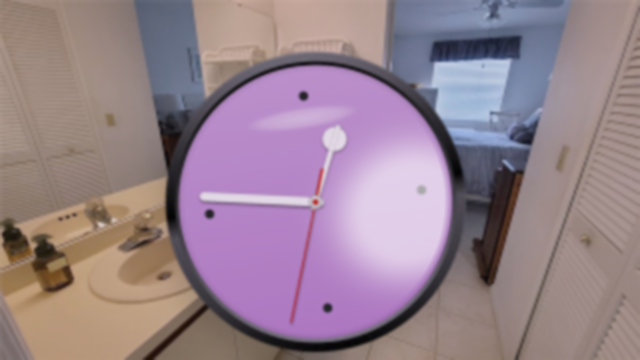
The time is 12h46m33s
